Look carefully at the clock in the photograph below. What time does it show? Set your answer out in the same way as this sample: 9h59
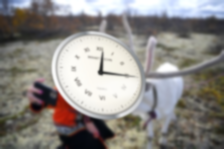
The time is 12h15
